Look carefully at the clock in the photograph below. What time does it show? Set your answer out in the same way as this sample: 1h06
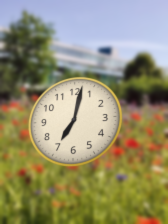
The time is 7h02
